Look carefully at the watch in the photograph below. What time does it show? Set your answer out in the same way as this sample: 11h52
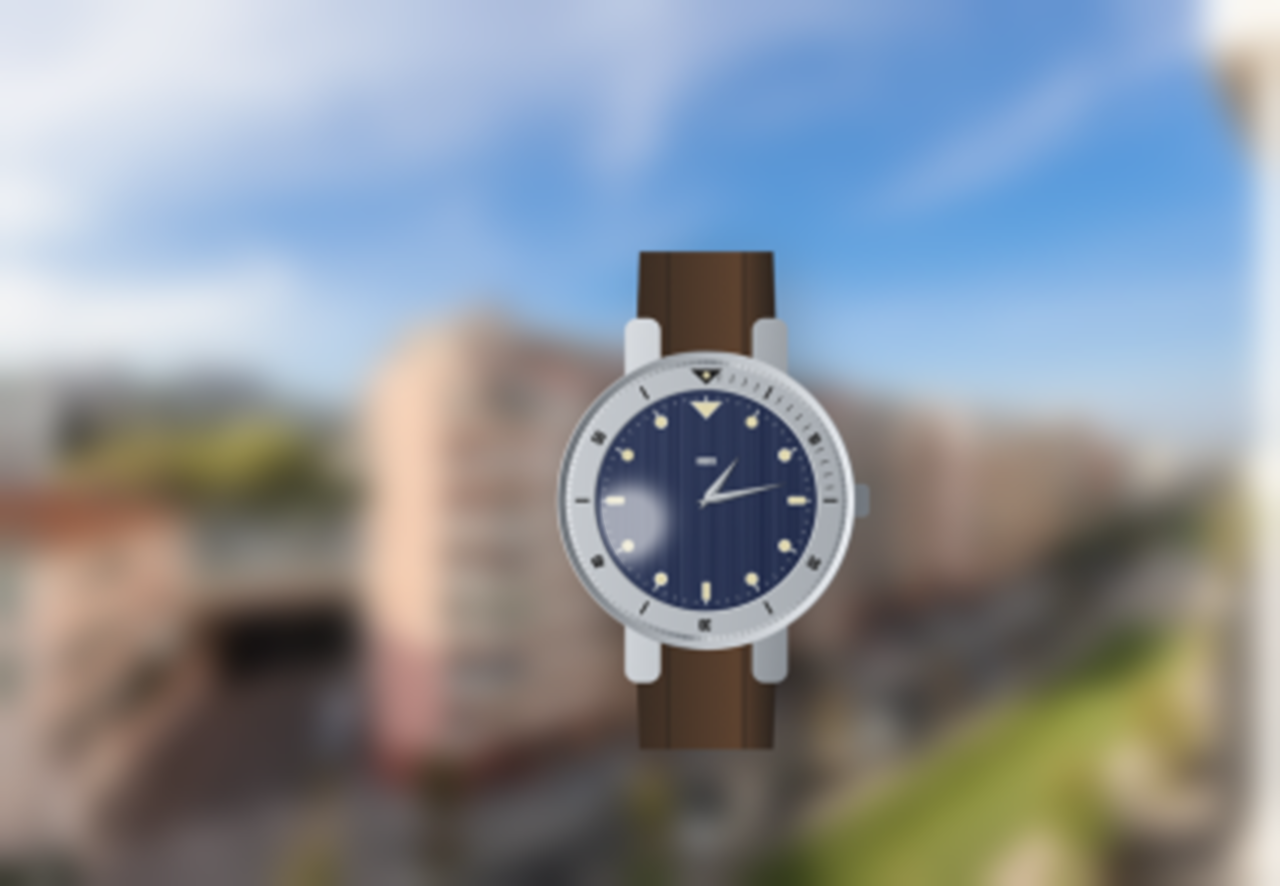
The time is 1h13
